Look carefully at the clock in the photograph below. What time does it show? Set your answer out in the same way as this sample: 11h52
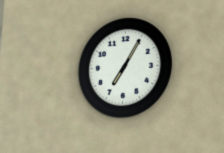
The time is 7h05
